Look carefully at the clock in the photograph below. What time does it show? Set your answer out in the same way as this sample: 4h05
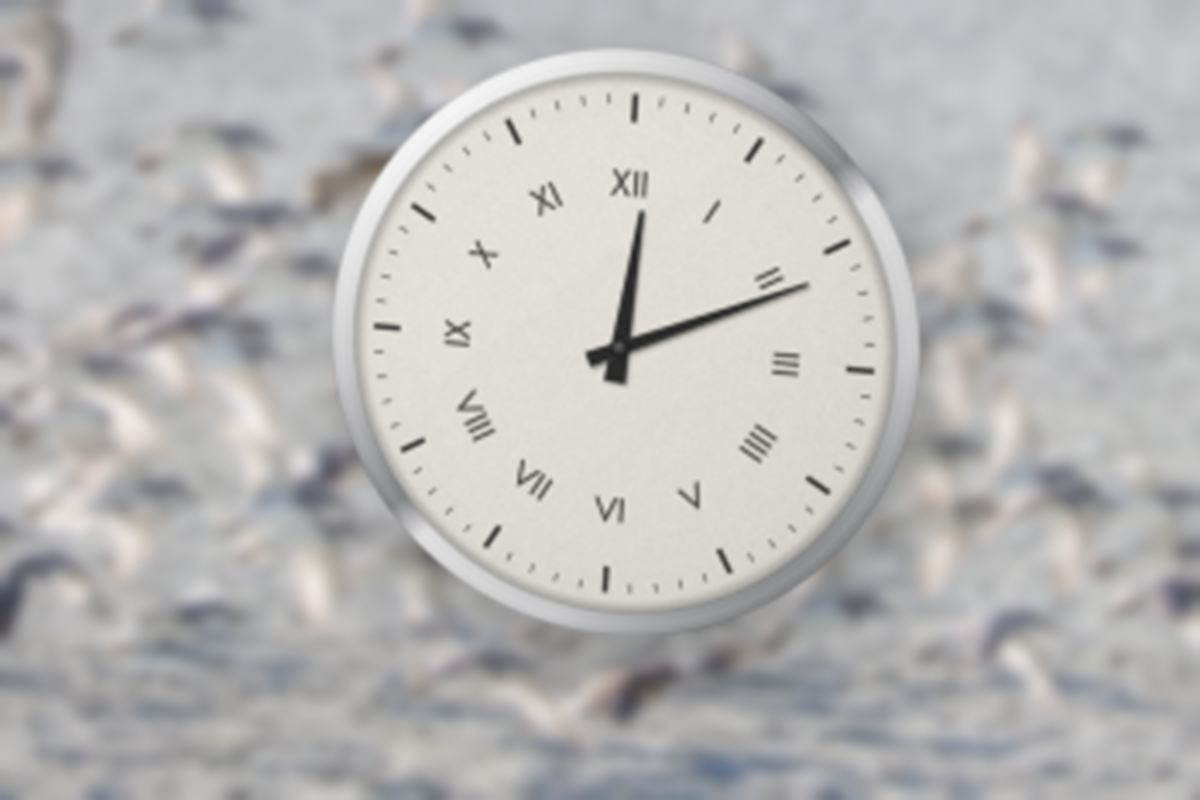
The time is 12h11
